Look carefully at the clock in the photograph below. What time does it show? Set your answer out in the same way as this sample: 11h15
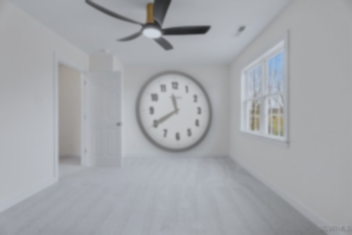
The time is 11h40
